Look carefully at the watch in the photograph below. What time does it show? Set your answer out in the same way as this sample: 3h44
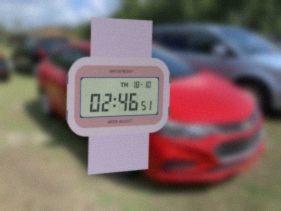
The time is 2h46
